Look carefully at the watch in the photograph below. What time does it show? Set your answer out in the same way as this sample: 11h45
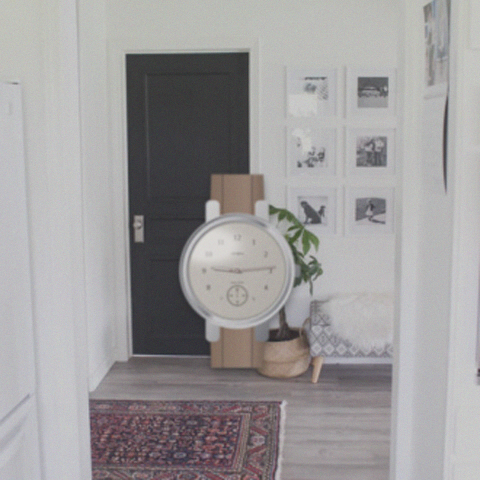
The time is 9h14
